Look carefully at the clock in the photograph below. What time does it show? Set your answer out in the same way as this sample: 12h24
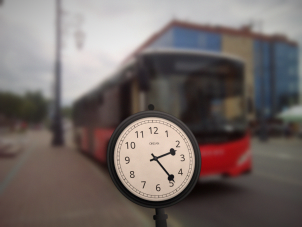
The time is 2h24
